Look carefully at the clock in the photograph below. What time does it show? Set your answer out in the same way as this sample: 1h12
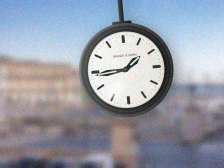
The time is 1h44
